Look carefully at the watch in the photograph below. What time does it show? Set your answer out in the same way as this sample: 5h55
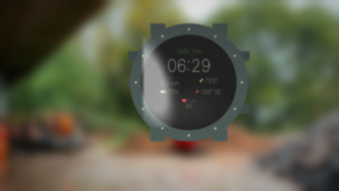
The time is 6h29
